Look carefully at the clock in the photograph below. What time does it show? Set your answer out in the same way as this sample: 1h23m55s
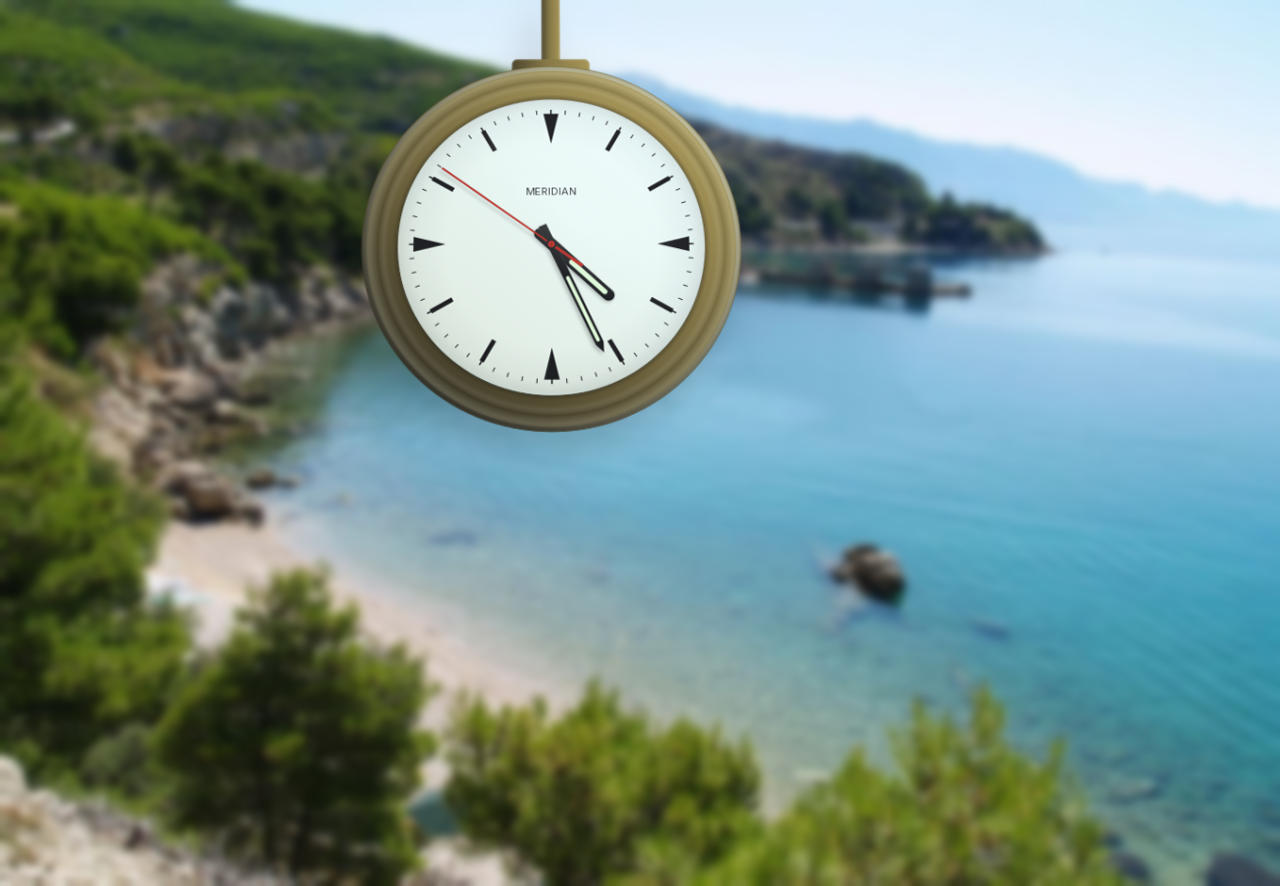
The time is 4h25m51s
